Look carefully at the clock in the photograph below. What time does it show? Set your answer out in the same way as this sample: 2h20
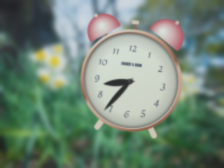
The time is 8h36
